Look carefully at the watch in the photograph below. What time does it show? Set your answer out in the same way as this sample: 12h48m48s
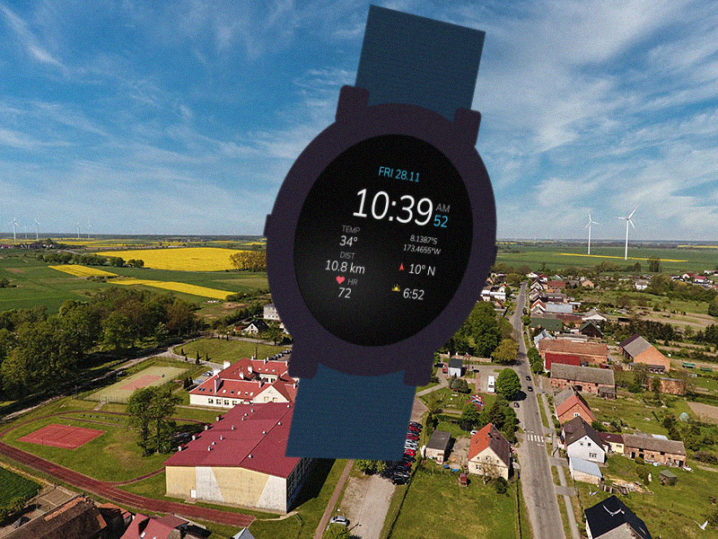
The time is 10h39m52s
